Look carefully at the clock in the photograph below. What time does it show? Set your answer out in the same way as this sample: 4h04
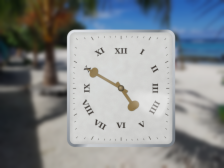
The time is 4h50
